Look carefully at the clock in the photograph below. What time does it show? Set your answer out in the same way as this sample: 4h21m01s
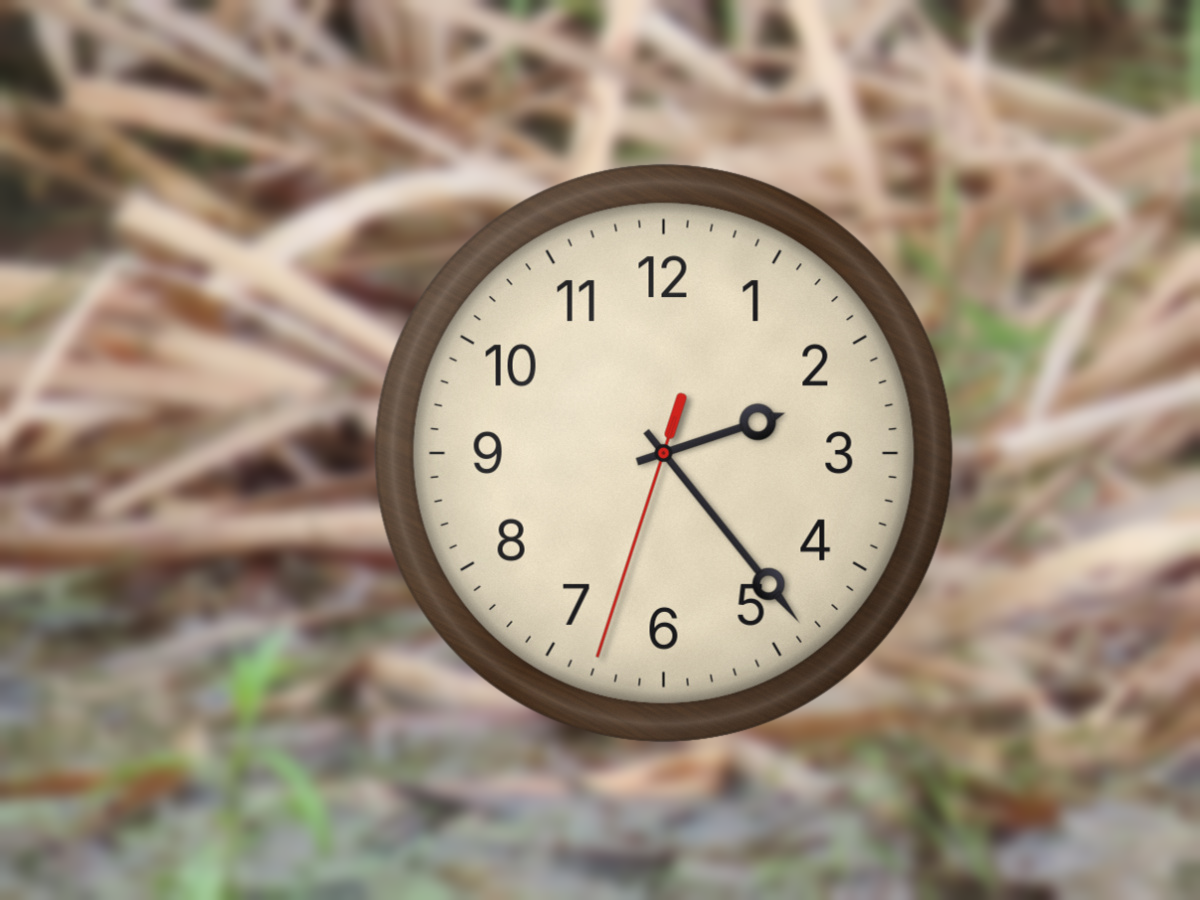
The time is 2h23m33s
